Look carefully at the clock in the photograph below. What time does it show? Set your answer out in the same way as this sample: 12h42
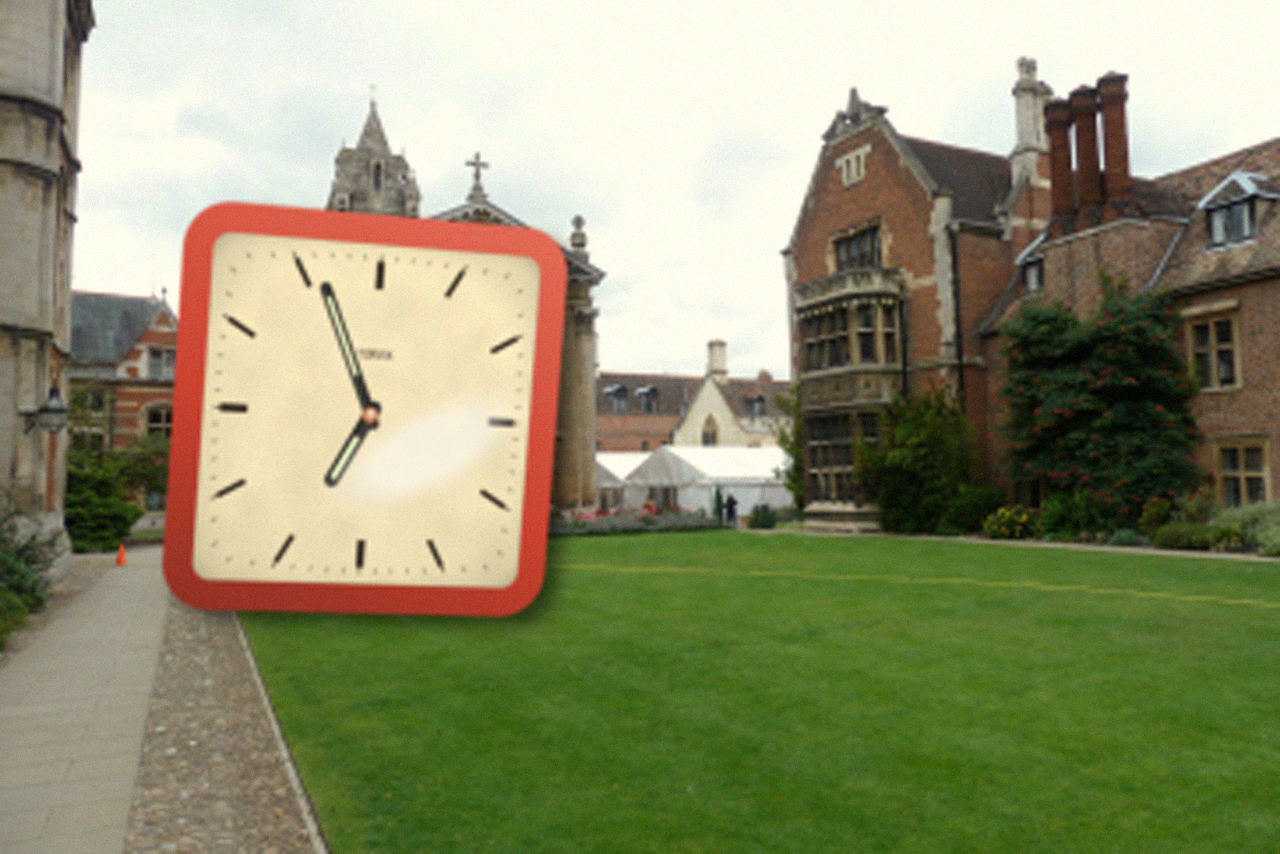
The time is 6h56
